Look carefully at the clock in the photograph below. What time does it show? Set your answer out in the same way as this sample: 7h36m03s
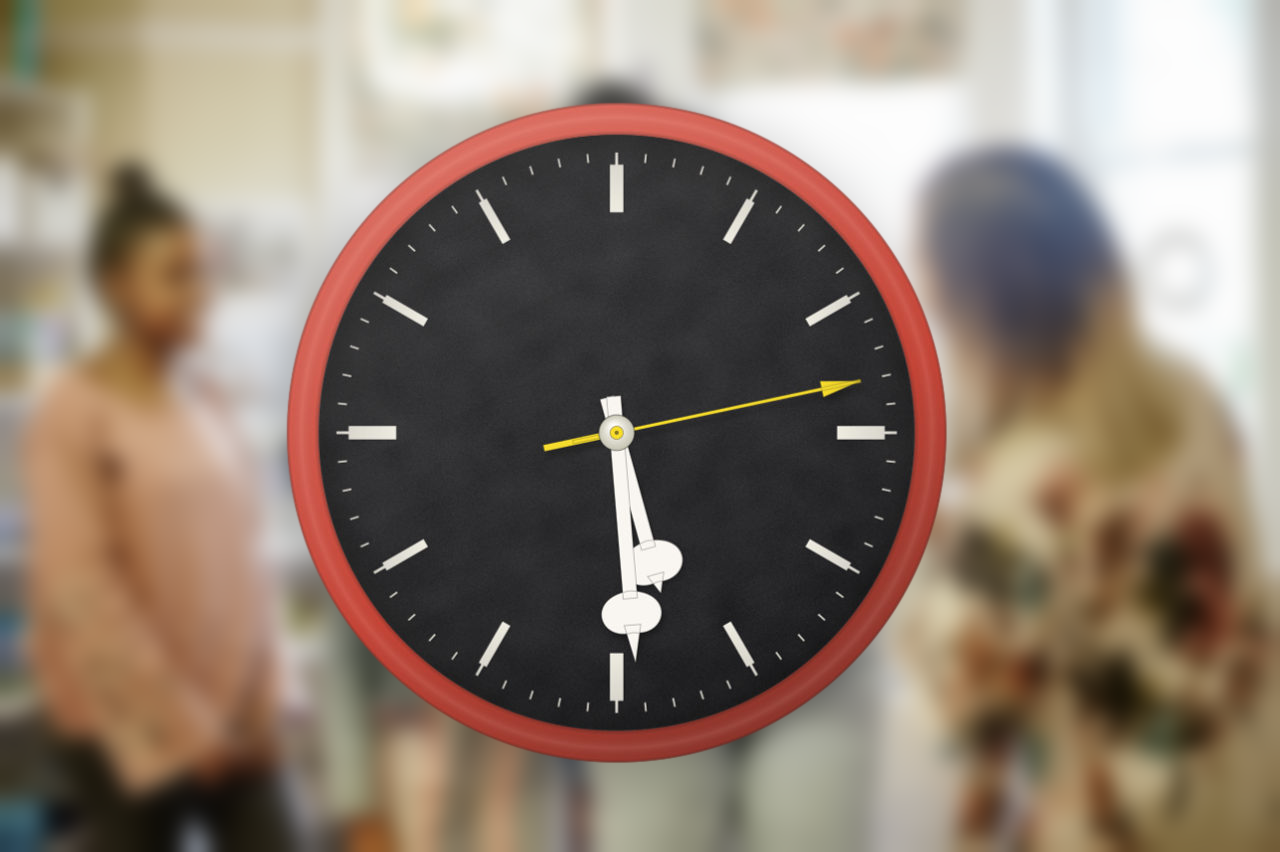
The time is 5h29m13s
